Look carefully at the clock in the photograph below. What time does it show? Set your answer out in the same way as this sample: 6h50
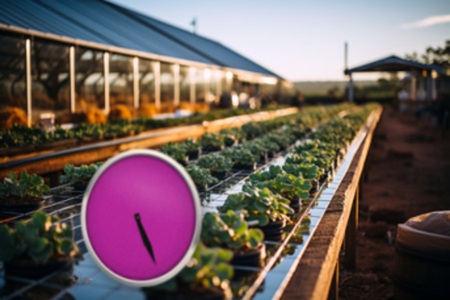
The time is 5h26
